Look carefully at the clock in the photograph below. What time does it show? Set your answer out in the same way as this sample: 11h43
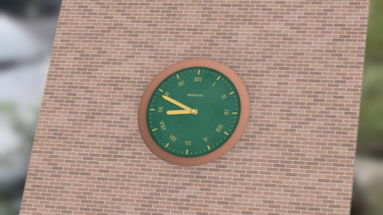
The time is 8h49
